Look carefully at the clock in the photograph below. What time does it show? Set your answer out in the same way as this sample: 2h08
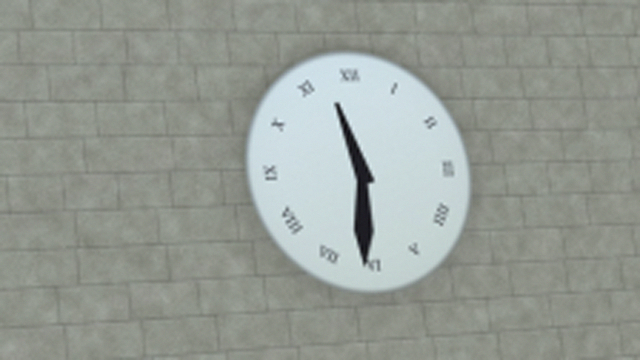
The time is 11h31
